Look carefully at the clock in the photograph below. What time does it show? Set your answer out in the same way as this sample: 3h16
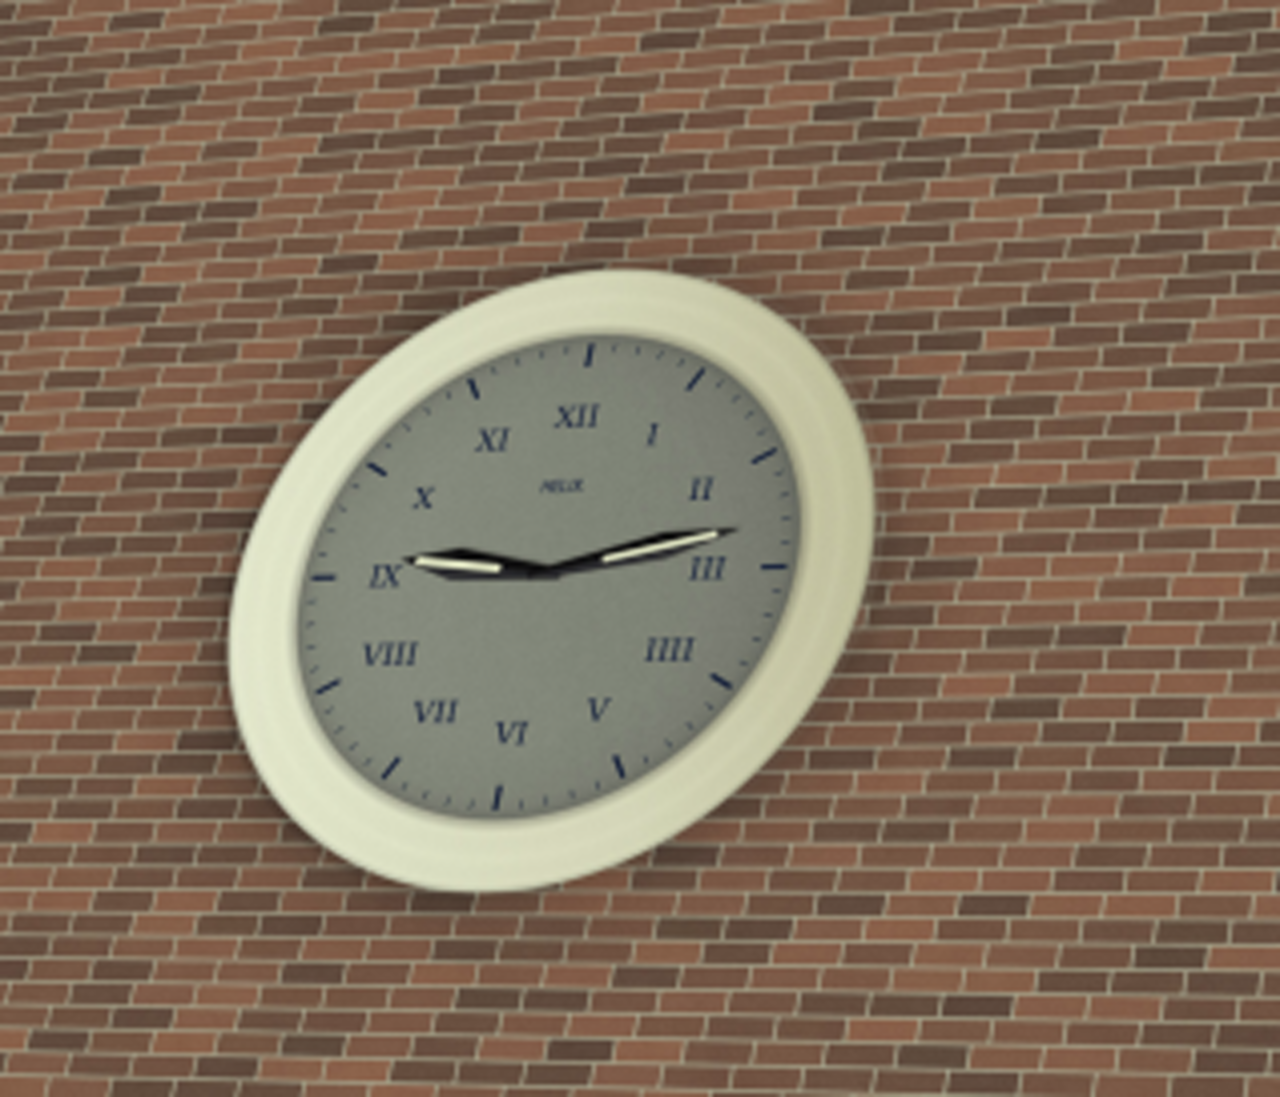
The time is 9h13
